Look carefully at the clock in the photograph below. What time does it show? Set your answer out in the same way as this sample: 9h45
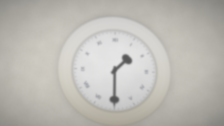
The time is 1h30
